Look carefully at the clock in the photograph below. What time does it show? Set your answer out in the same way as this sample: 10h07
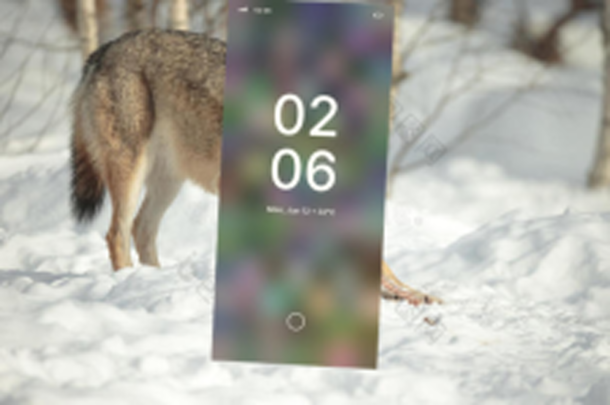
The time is 2h06
